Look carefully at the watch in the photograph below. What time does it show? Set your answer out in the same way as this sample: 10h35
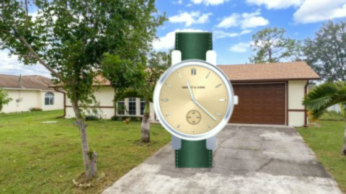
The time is 11h22
